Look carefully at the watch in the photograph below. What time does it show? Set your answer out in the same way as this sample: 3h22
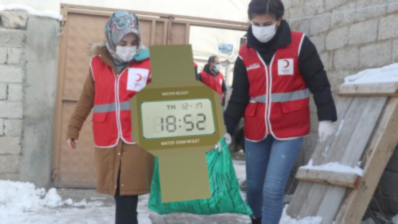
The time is 18h52
